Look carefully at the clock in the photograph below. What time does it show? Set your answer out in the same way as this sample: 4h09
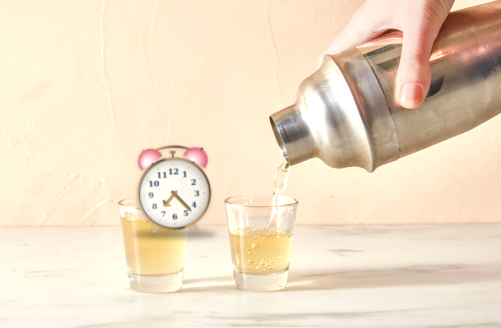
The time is 7h23
